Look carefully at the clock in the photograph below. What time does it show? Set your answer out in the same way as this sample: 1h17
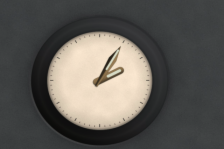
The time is 2h05
